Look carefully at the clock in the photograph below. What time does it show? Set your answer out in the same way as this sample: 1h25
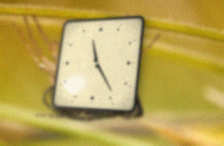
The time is 11h24
